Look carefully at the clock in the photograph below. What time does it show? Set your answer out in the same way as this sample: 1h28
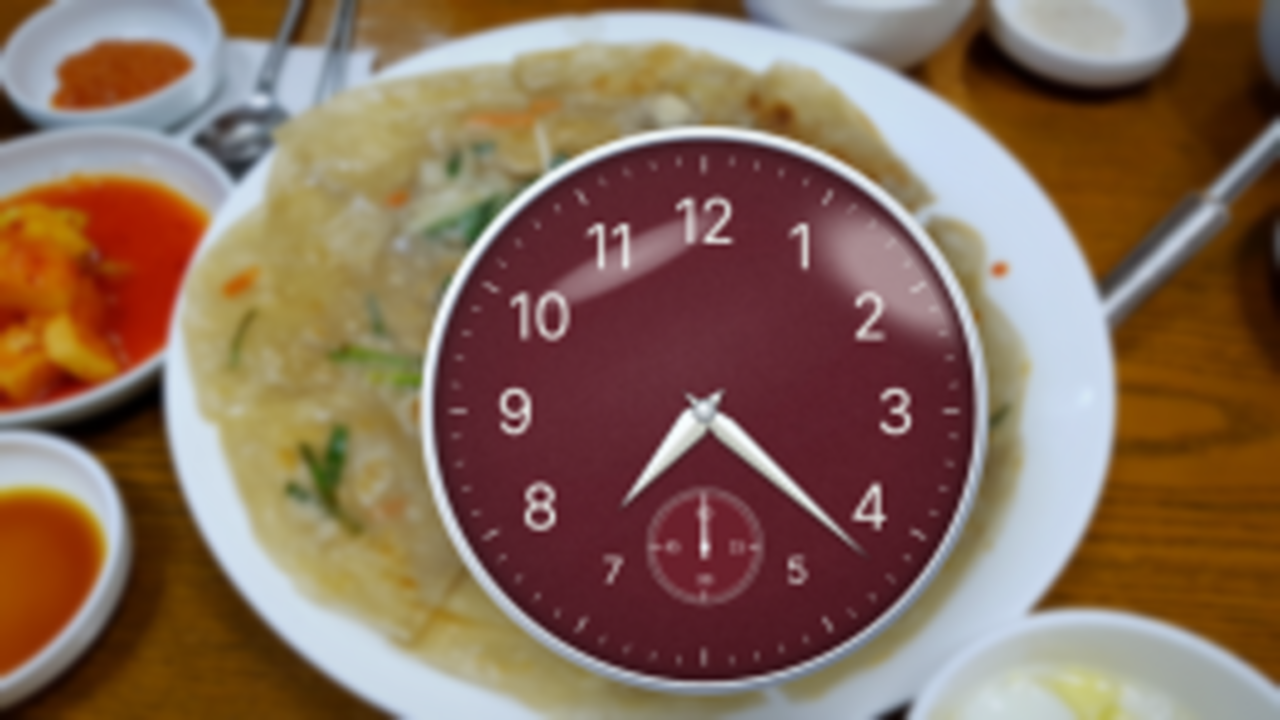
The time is 7h22
